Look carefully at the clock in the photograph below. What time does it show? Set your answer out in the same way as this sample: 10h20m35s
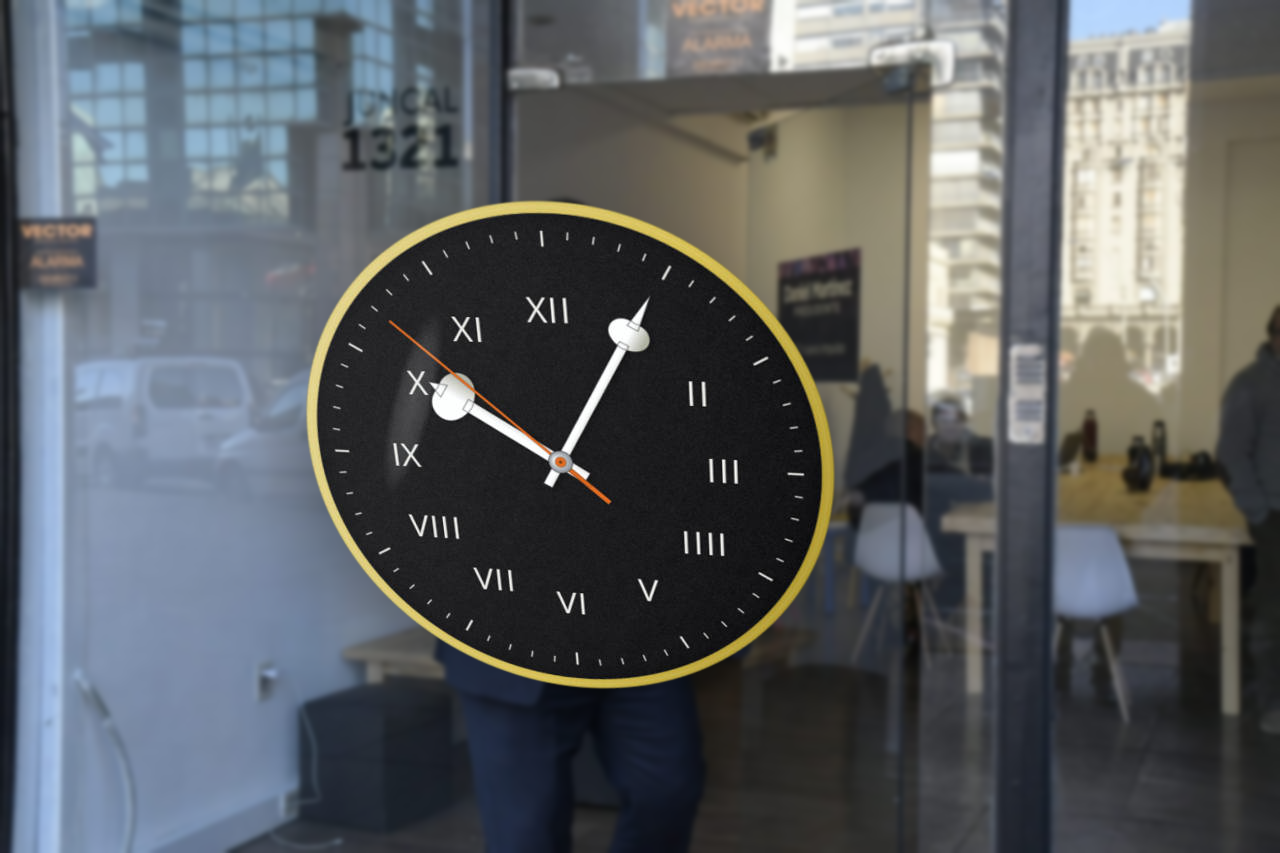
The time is 10h04m52s
